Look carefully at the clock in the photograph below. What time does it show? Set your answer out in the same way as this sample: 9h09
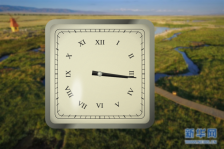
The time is 3h16
